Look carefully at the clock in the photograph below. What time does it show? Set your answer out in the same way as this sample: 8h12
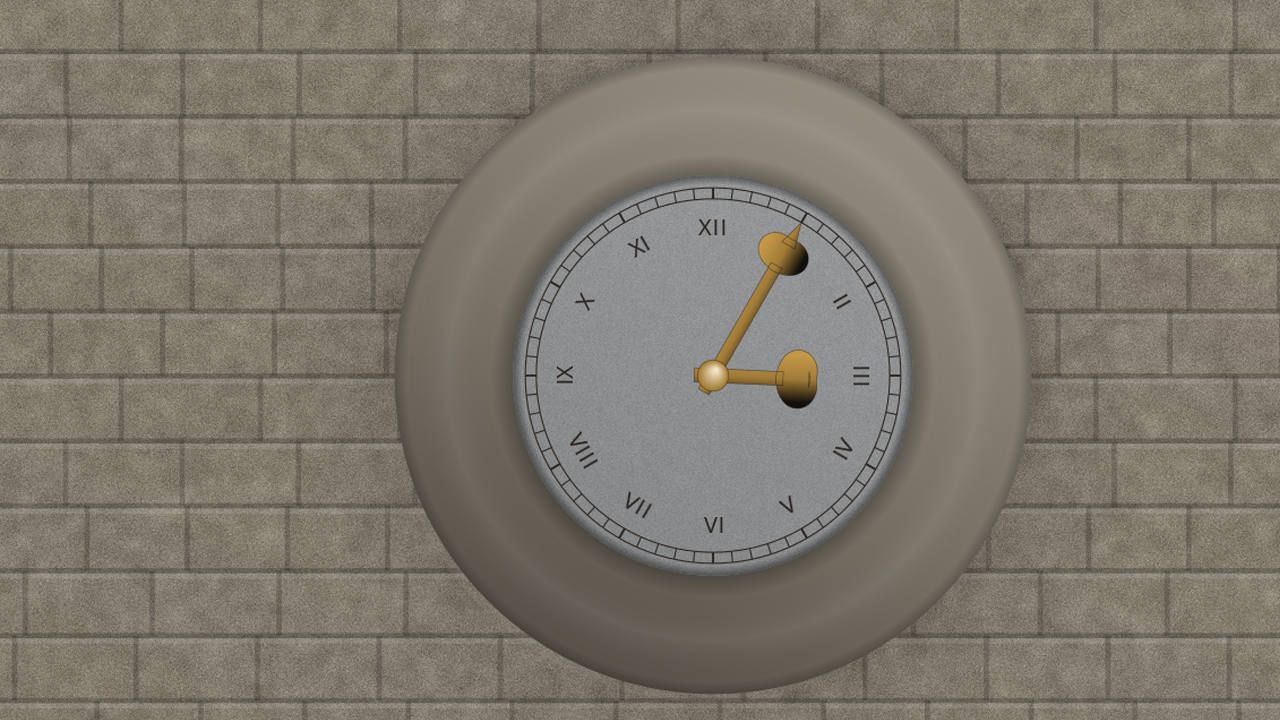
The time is 3h05
